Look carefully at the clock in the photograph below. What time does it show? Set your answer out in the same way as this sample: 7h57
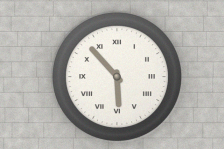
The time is 5h53
